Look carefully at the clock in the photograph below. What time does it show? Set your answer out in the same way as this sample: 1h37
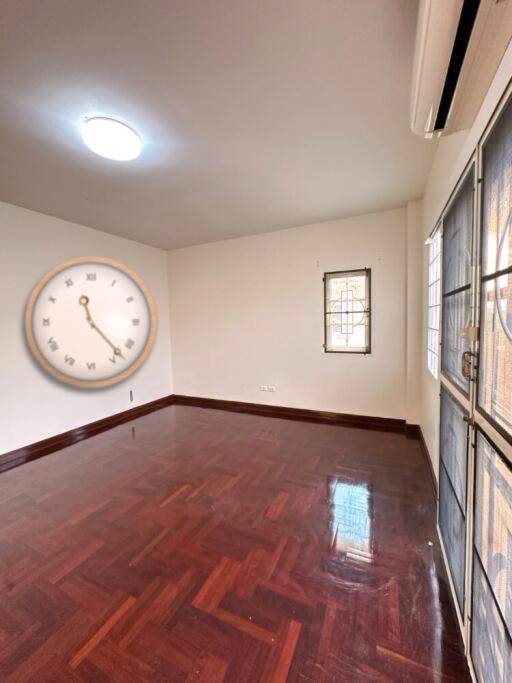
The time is 11h23
